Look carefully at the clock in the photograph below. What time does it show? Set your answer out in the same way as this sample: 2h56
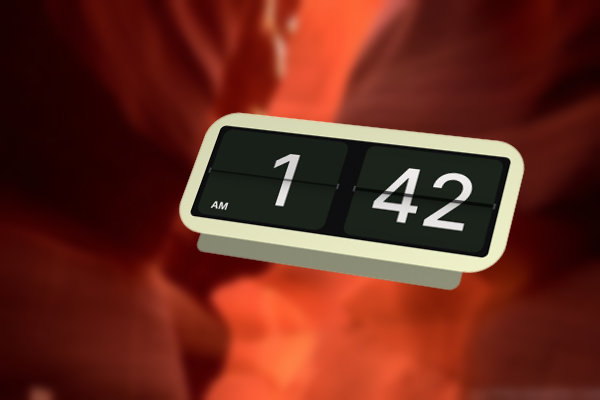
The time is 1h42
